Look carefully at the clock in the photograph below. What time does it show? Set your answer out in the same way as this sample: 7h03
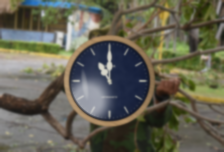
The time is 11h00
